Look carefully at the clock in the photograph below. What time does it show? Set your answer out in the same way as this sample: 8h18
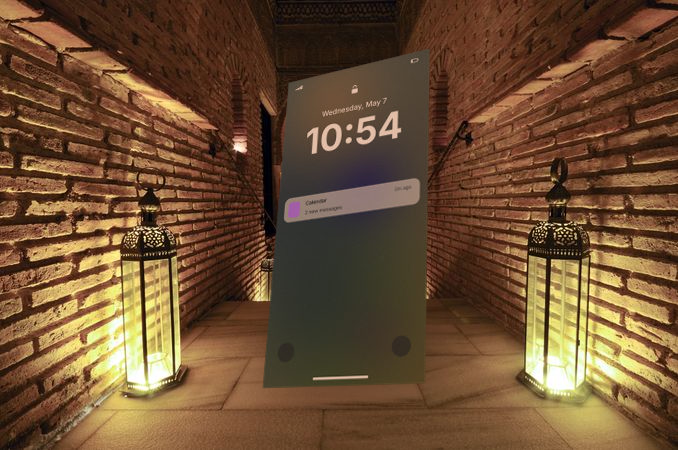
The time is 10h54
